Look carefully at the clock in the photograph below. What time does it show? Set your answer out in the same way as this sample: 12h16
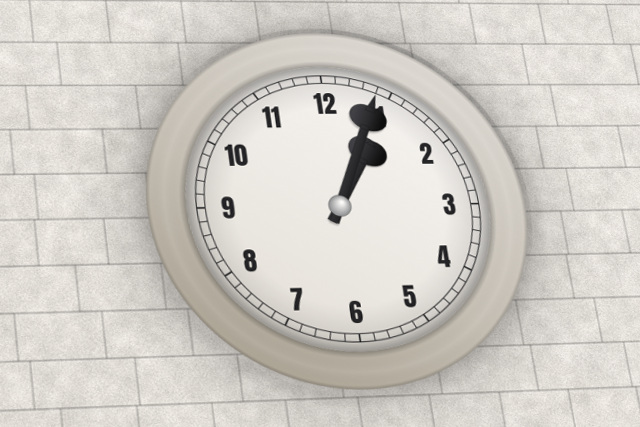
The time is 1h04
